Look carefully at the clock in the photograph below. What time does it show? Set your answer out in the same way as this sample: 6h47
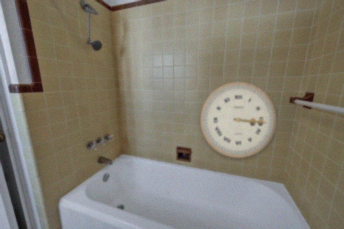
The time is 3h16
